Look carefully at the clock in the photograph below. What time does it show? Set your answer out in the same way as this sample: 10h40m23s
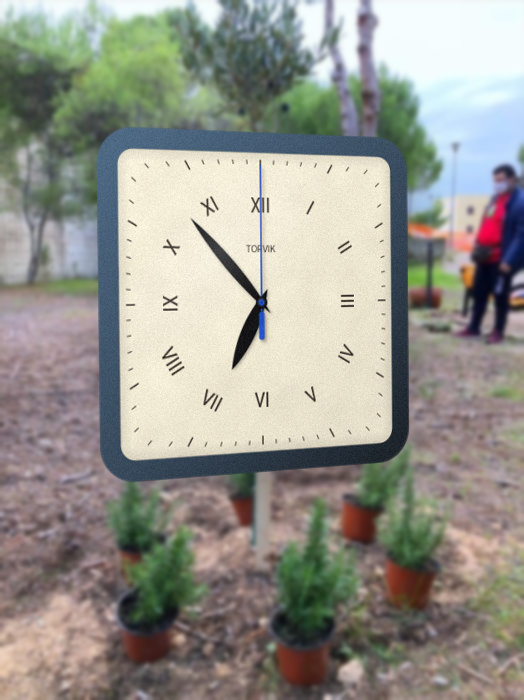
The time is 6h53m00s
